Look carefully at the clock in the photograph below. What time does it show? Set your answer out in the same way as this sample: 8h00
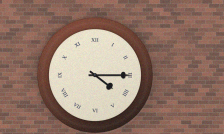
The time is 4h15
